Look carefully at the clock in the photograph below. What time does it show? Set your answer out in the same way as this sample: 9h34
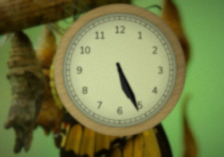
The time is 5h26
